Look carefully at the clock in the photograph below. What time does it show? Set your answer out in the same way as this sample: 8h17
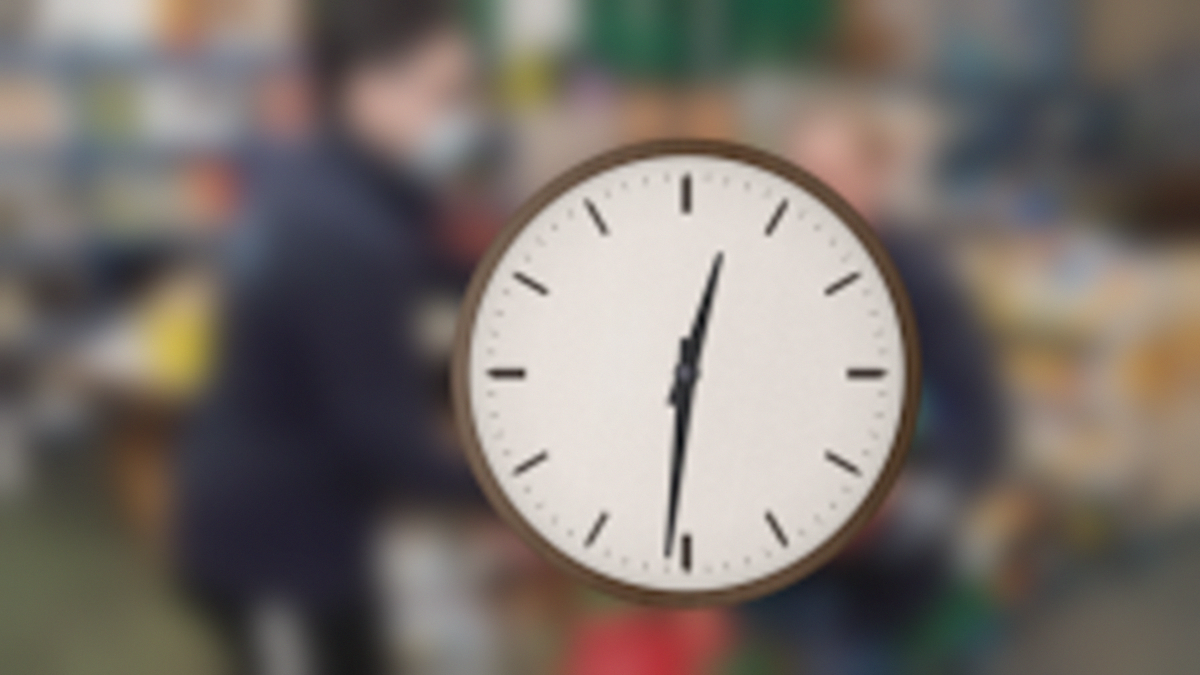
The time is 12h31
